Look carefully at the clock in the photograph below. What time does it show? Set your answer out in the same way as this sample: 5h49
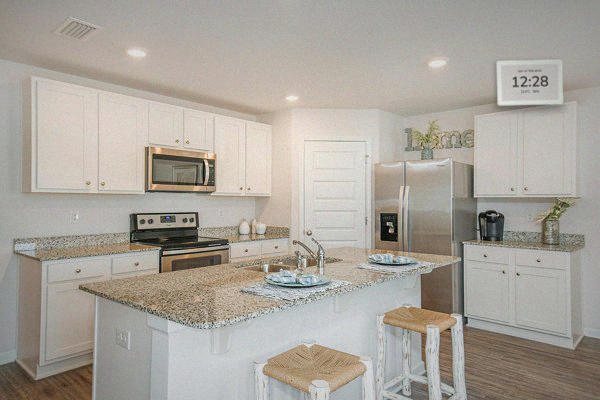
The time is 12h28
